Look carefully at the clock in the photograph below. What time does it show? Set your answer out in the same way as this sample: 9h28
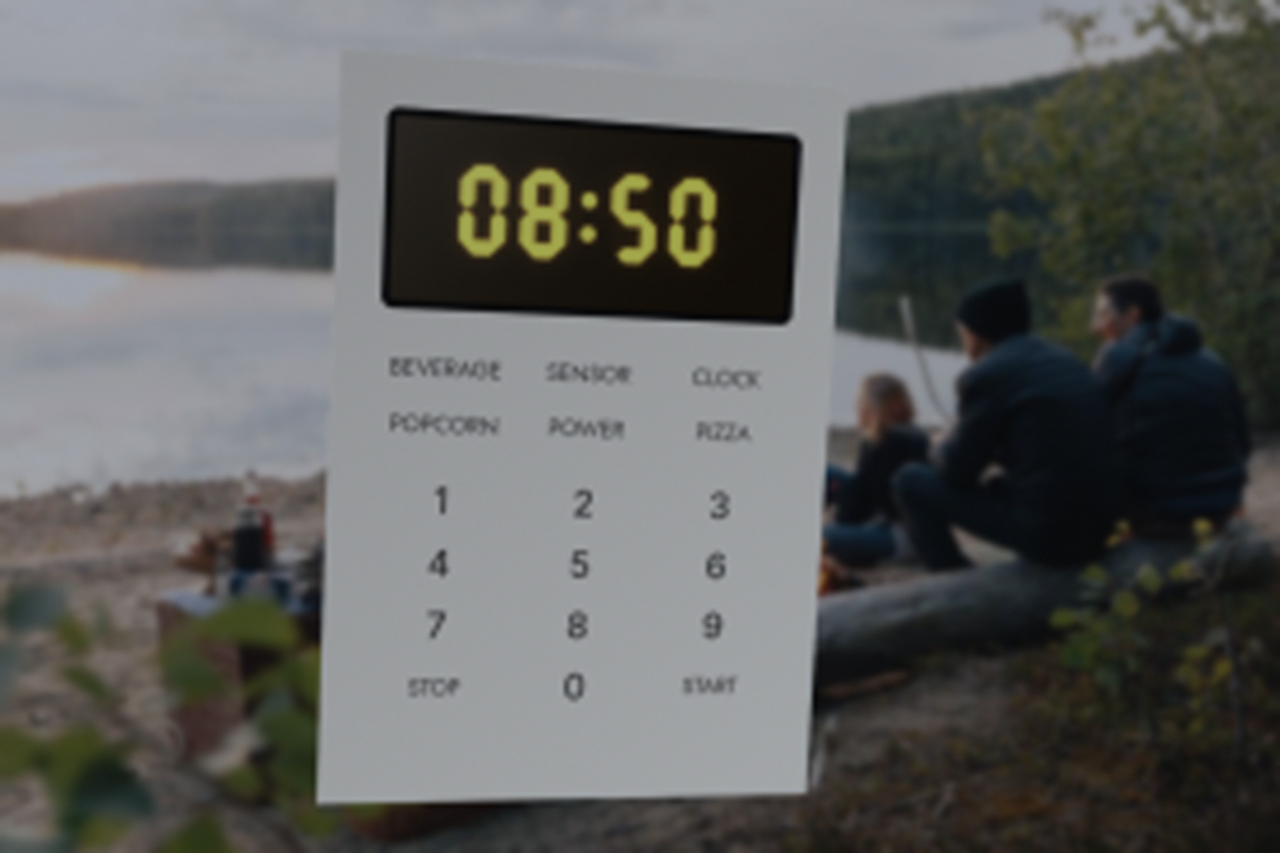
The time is 8h50
